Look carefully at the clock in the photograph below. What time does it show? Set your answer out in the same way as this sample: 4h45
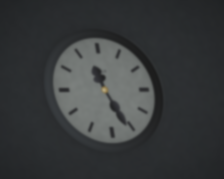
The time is 11h26
